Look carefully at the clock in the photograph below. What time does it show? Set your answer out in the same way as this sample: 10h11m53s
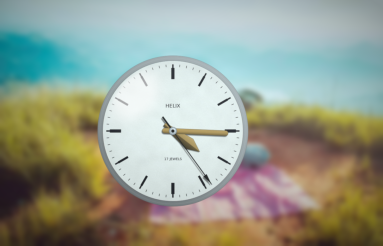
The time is 4h15m24s
